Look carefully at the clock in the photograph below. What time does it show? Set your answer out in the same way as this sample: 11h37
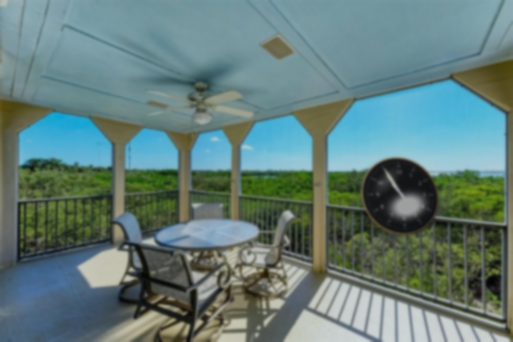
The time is 10h55
